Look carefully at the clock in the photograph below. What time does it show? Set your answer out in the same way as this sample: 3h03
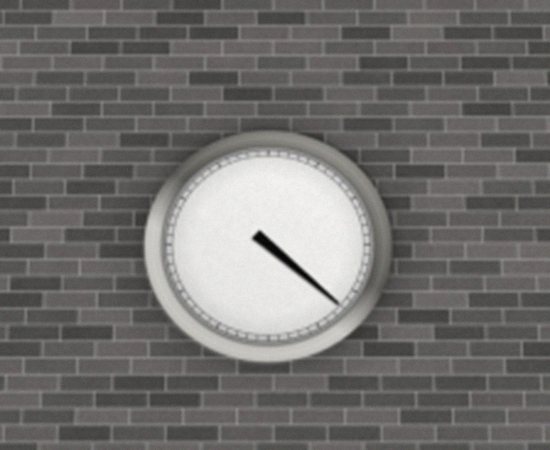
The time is 4h22
